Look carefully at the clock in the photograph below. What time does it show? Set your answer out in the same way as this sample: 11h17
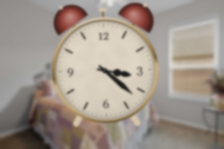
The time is 3h22
